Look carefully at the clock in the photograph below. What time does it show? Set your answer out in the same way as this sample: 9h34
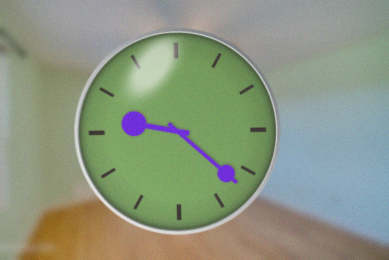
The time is 9h22
